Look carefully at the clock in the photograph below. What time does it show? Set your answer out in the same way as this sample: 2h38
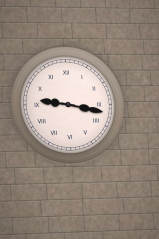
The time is 9h17
